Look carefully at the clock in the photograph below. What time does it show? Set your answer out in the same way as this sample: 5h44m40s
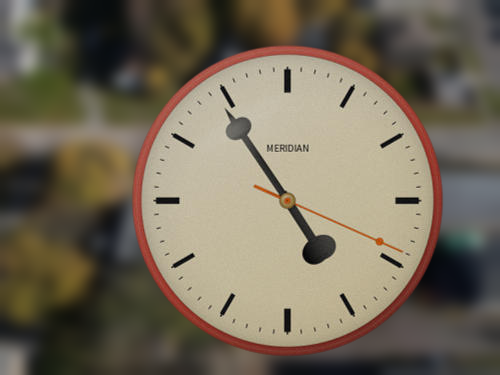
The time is 4h54m19s
